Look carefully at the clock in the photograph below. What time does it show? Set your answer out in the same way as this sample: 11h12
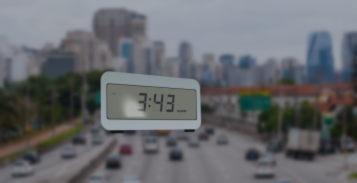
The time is 3h43
